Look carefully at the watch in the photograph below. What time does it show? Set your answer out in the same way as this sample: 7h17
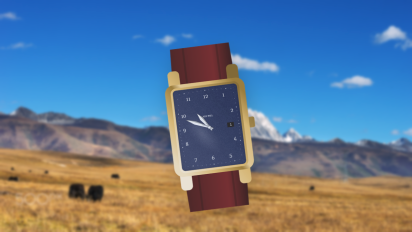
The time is 10h49
